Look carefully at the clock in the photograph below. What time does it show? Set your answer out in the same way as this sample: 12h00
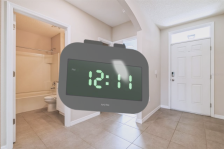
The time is 12h11
